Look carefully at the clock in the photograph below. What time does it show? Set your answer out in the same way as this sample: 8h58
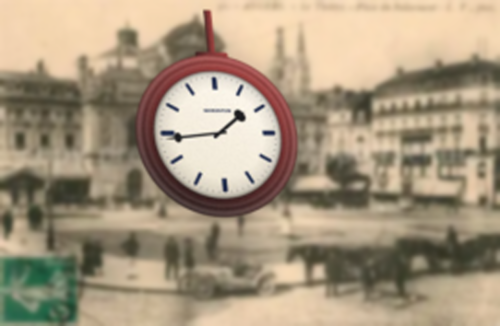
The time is 1h44
